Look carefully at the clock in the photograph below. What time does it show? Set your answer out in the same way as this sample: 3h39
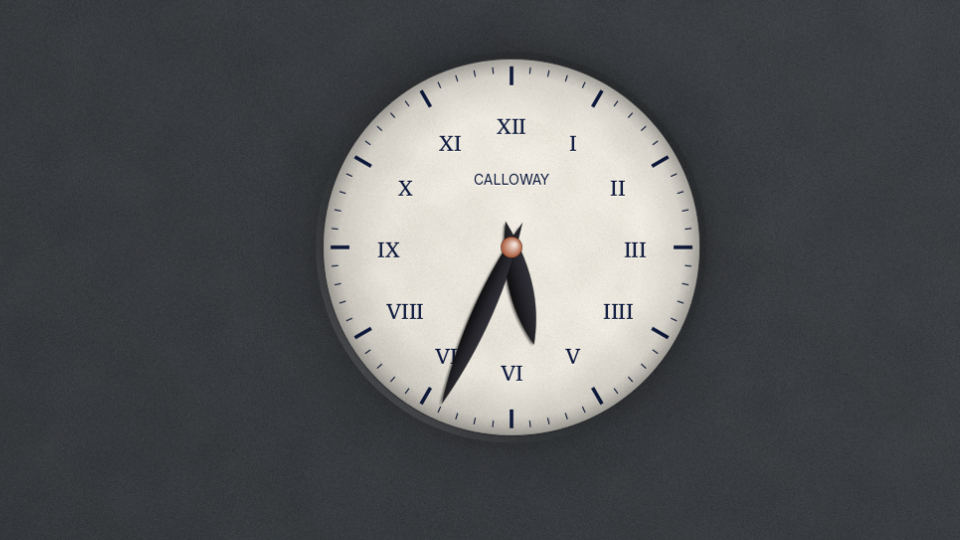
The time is 5h34
